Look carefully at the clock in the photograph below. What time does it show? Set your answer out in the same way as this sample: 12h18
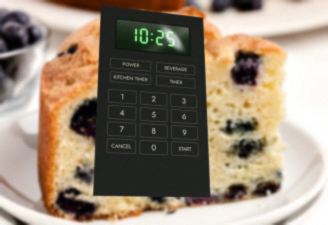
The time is 10h25
